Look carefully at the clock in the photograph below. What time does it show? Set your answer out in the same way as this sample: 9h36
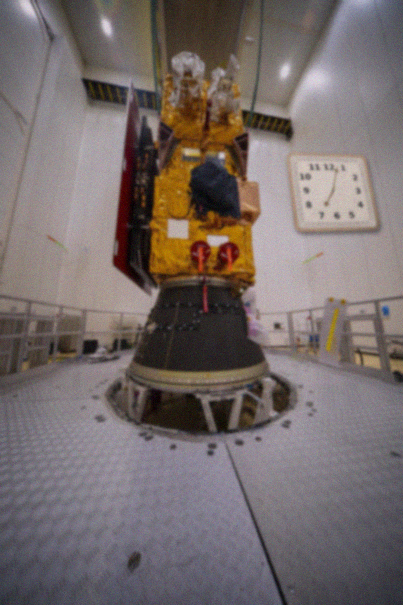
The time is 7h03
